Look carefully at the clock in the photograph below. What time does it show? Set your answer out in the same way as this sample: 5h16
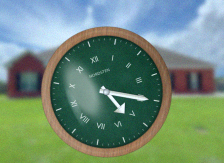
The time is 5h20
